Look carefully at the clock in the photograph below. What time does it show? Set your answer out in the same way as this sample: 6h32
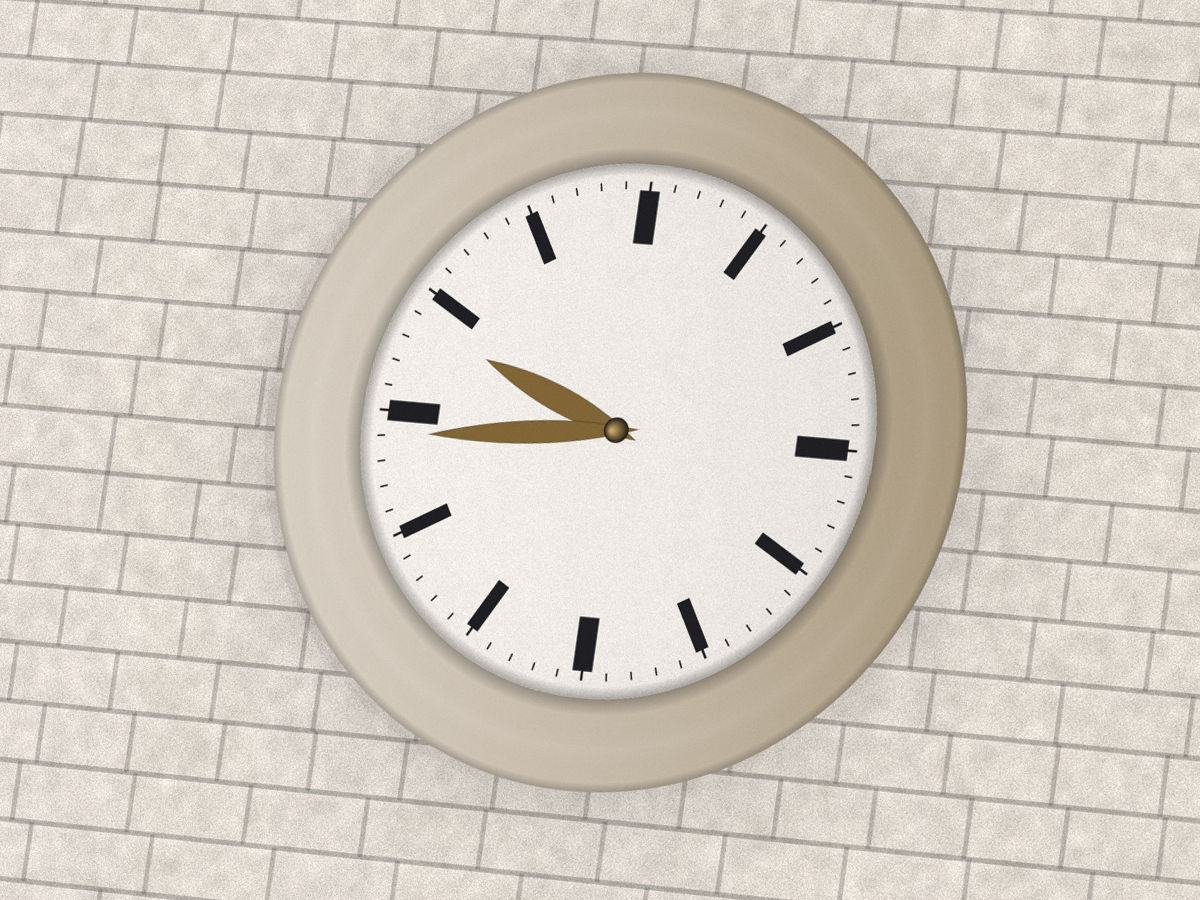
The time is 9h44
